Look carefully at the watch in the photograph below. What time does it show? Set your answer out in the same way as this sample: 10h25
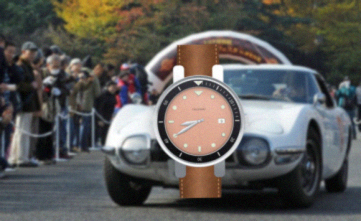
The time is 8h40
